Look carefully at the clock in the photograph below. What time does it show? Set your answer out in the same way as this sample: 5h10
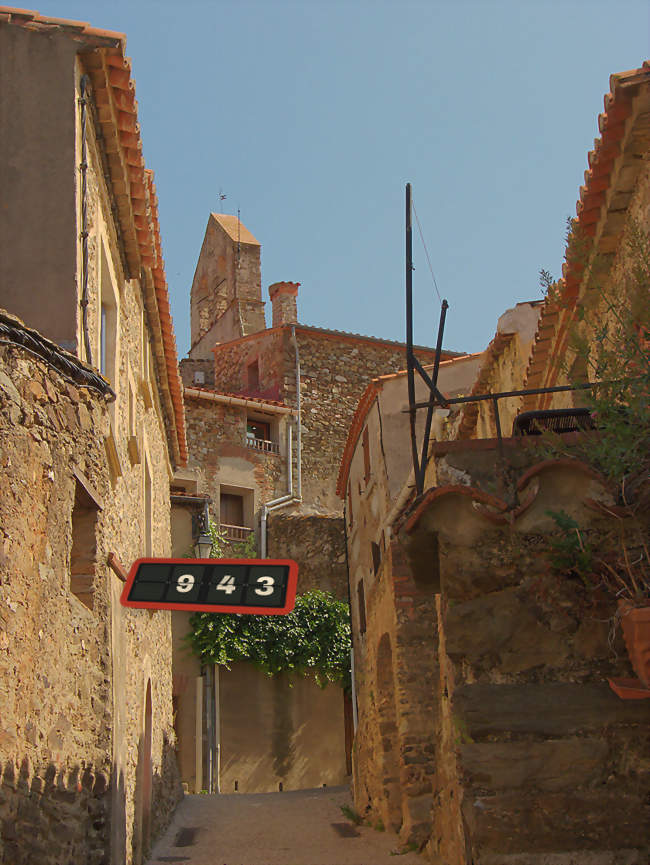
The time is 9h43
